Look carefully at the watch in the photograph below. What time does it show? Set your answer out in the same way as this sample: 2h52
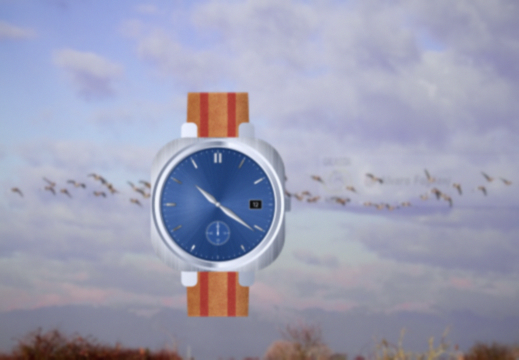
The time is 10h21
